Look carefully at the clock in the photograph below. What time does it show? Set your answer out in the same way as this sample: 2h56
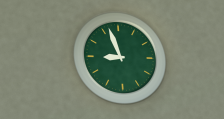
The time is 8h57
